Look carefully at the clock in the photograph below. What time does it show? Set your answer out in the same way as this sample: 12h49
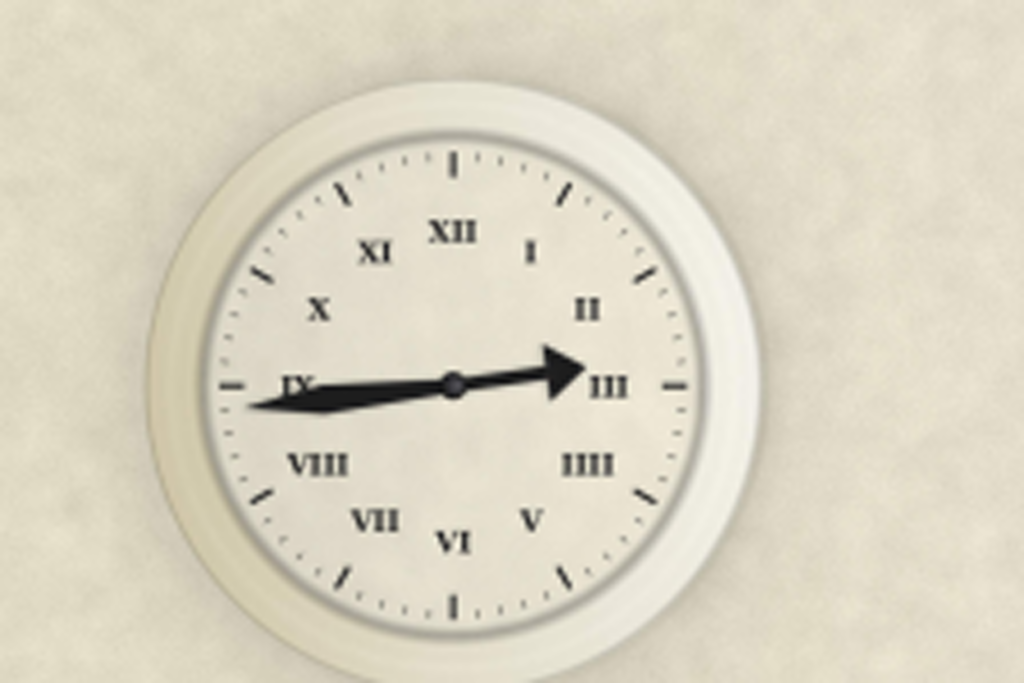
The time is 2h44
